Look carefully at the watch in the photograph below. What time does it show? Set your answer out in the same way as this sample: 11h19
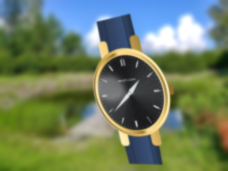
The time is 1h39
